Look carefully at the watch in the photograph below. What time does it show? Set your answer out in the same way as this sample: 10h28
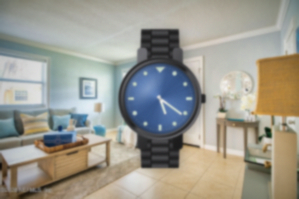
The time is 5h21
